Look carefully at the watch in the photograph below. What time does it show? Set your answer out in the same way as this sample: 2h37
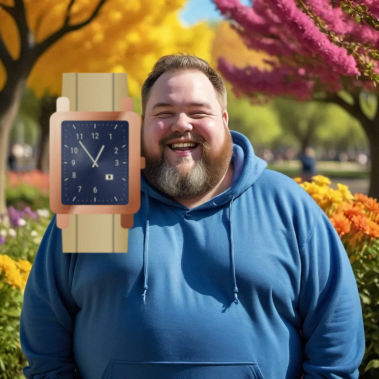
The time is 12h54
